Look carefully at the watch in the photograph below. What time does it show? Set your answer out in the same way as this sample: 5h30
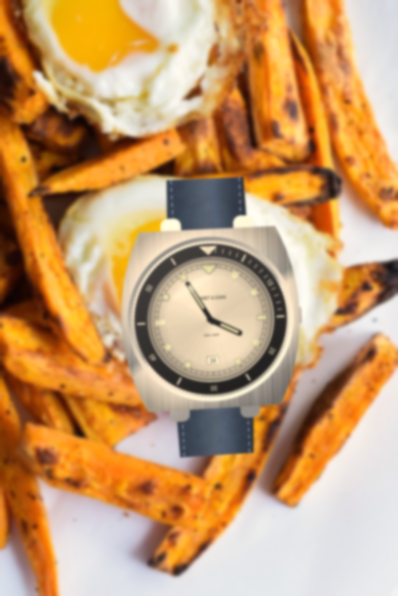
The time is 3h55
